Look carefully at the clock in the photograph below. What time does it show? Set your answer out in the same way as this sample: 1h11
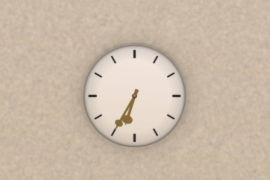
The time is 6h35
